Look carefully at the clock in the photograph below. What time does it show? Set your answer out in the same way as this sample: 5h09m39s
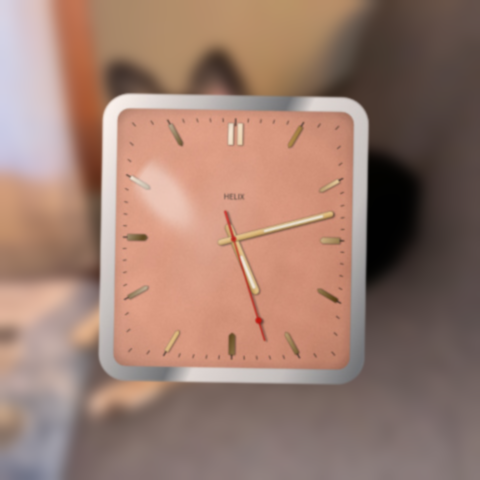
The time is 5h12m27s
